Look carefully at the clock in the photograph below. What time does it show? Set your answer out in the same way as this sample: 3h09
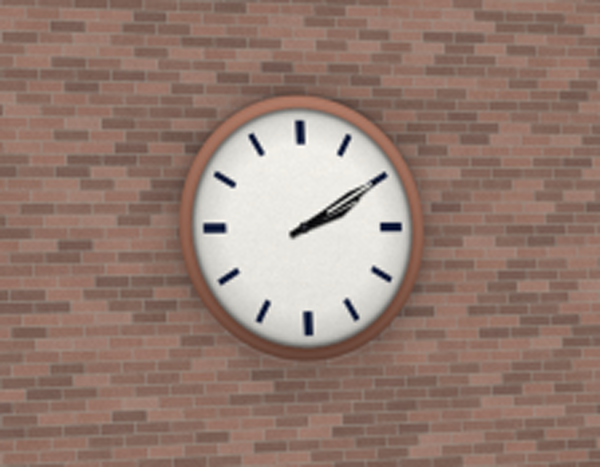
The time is 2h10
